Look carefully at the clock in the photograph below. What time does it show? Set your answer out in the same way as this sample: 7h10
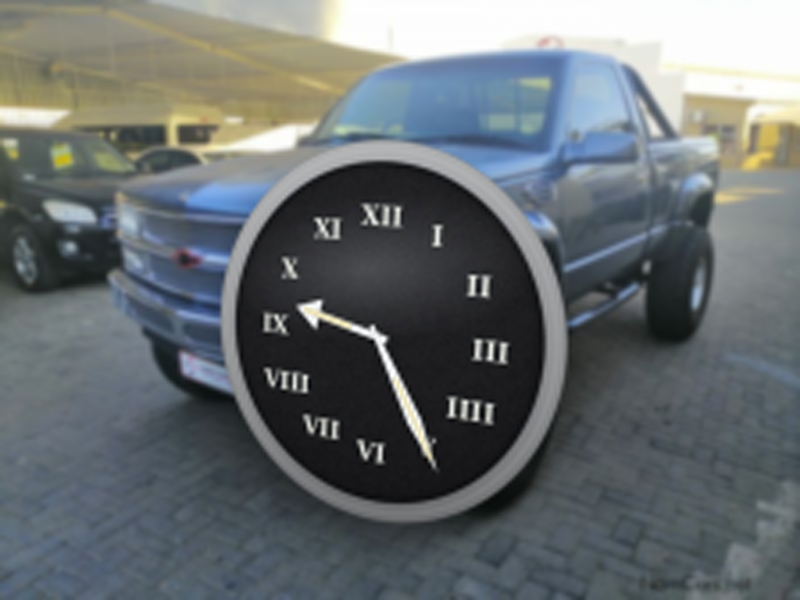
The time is 9h25
